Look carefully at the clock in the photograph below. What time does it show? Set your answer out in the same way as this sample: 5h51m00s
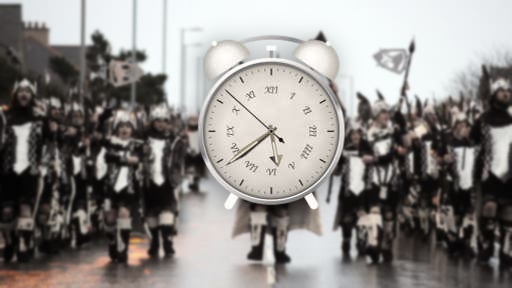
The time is 5h38m52s
